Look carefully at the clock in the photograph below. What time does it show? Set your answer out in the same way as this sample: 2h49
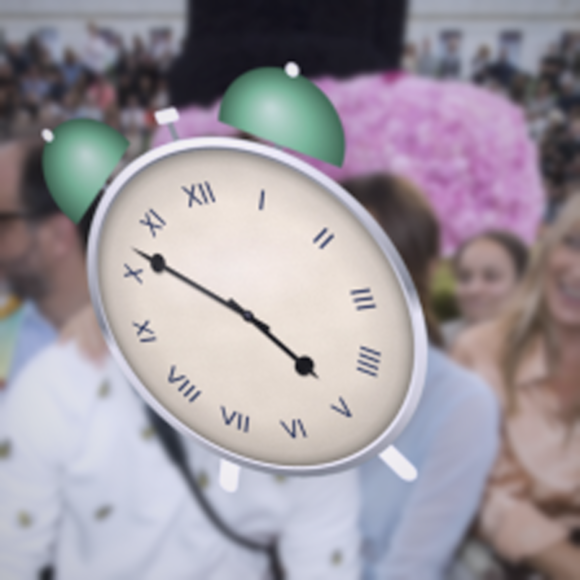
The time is 4h52
